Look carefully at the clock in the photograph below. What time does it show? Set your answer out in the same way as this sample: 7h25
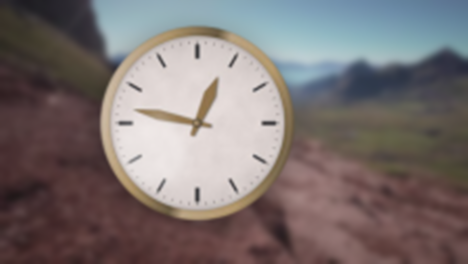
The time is 12h47
